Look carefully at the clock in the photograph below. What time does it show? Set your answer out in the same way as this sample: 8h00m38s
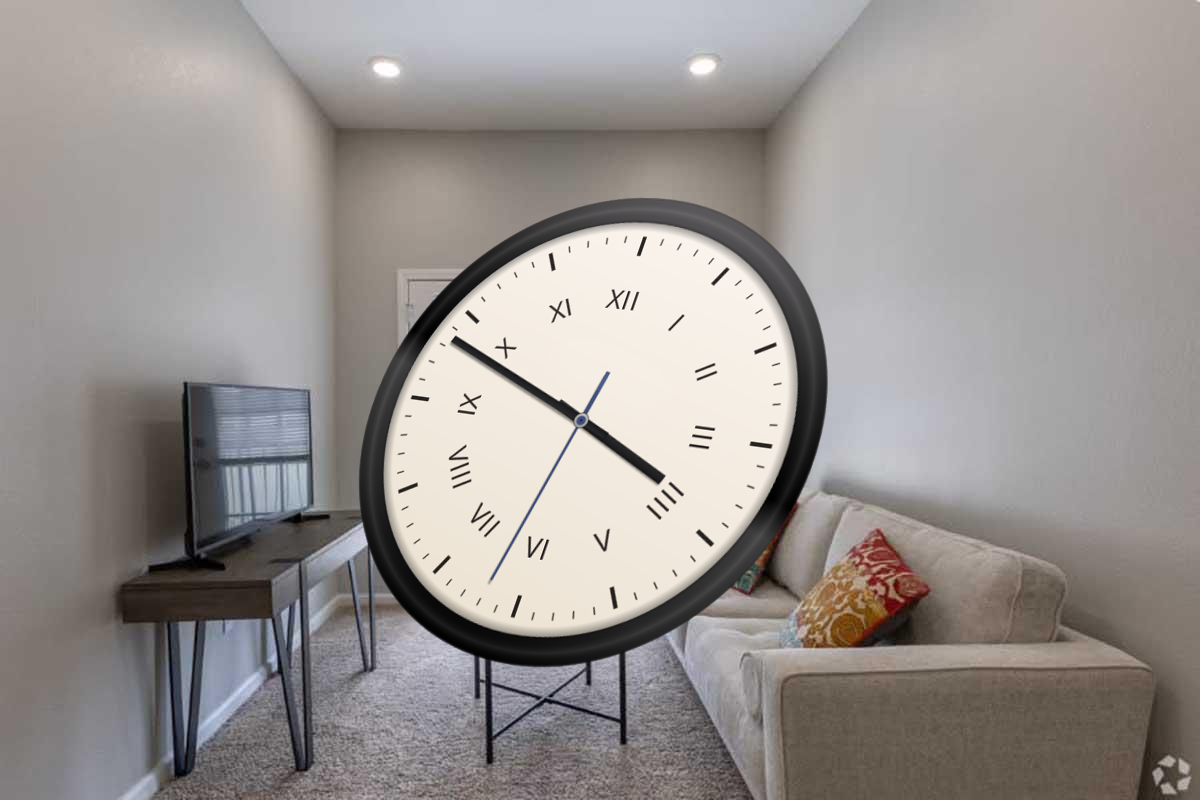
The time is 3h48m32s
